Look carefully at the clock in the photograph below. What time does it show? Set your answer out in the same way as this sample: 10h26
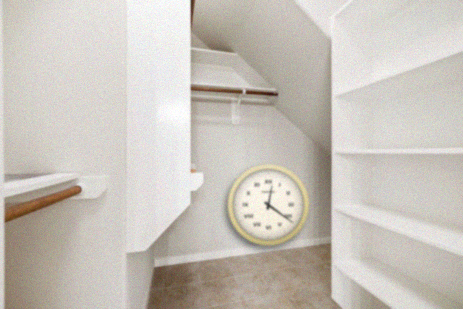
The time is 12h21
